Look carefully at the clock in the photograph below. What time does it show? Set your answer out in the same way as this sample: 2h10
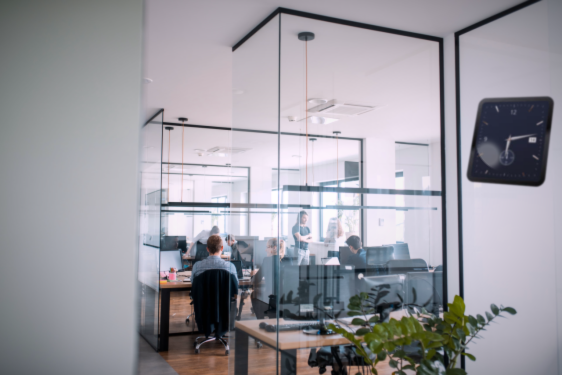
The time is 6h13
